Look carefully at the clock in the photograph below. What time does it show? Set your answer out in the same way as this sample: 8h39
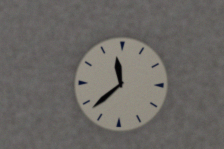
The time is 11h38
